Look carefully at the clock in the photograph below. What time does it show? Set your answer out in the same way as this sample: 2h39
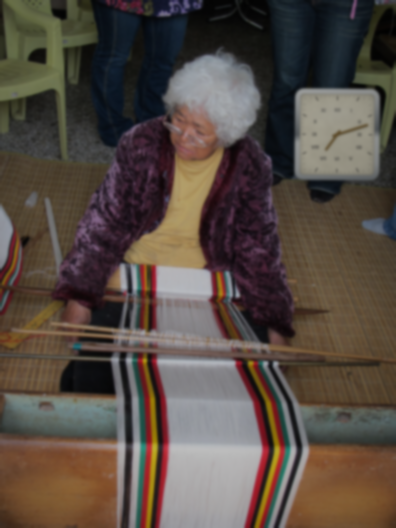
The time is 7h12
